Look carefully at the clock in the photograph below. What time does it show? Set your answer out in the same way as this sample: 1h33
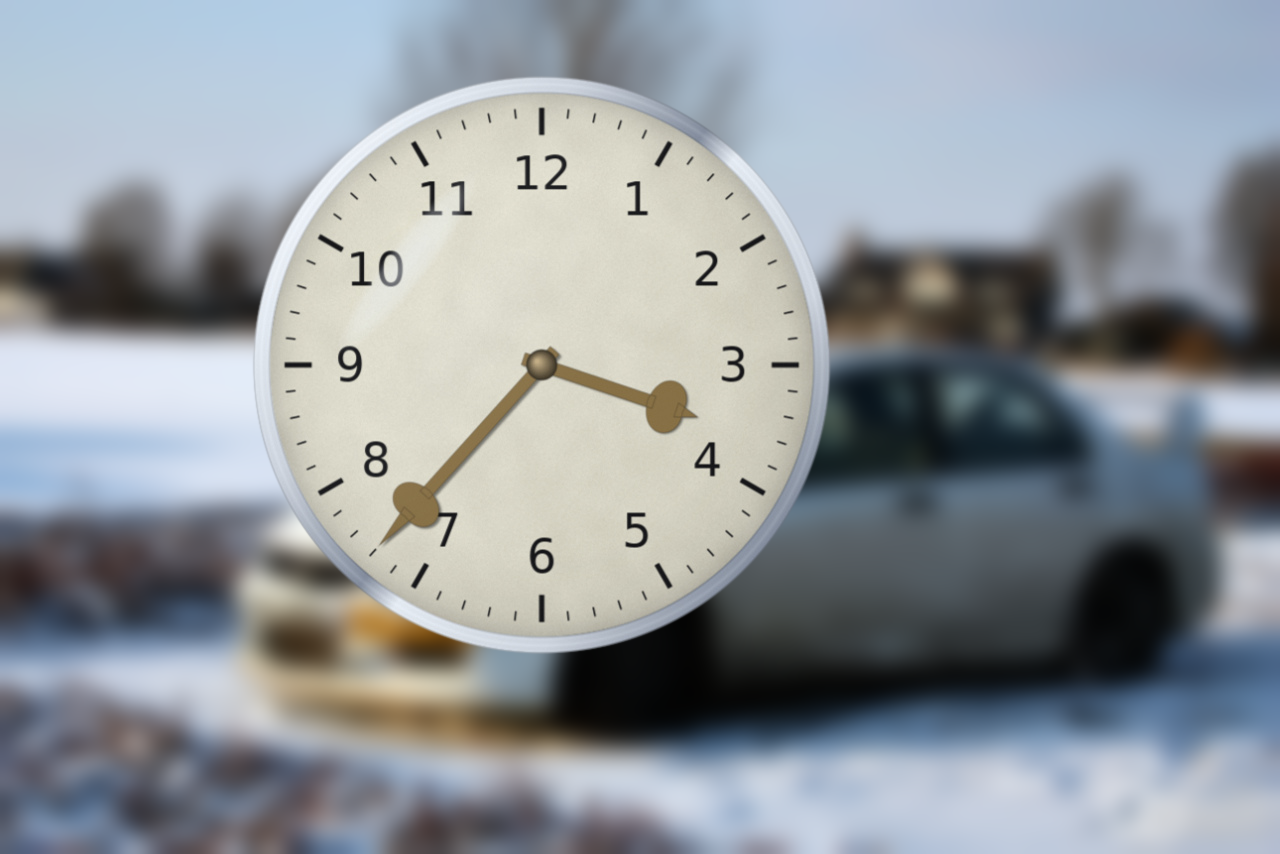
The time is 3h37
